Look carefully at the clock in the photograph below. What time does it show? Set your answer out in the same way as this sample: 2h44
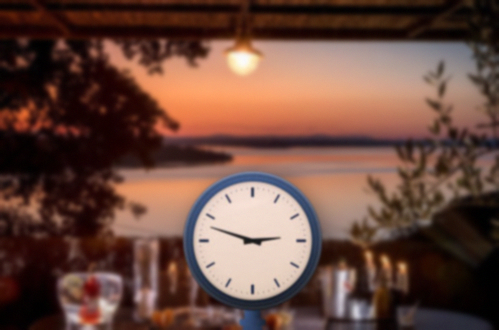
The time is 2h48
